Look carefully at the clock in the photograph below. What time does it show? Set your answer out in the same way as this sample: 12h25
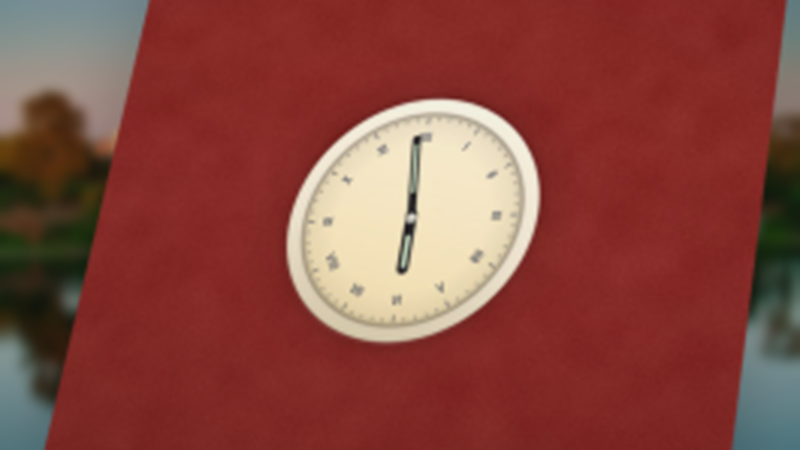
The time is 5h59
